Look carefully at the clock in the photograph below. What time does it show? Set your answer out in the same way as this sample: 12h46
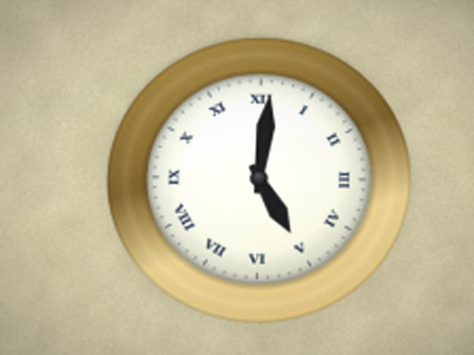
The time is 5h01
